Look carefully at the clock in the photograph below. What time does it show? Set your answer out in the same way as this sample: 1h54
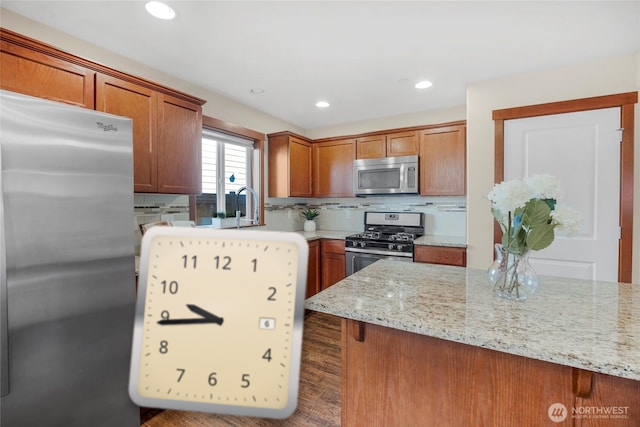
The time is 9h44
